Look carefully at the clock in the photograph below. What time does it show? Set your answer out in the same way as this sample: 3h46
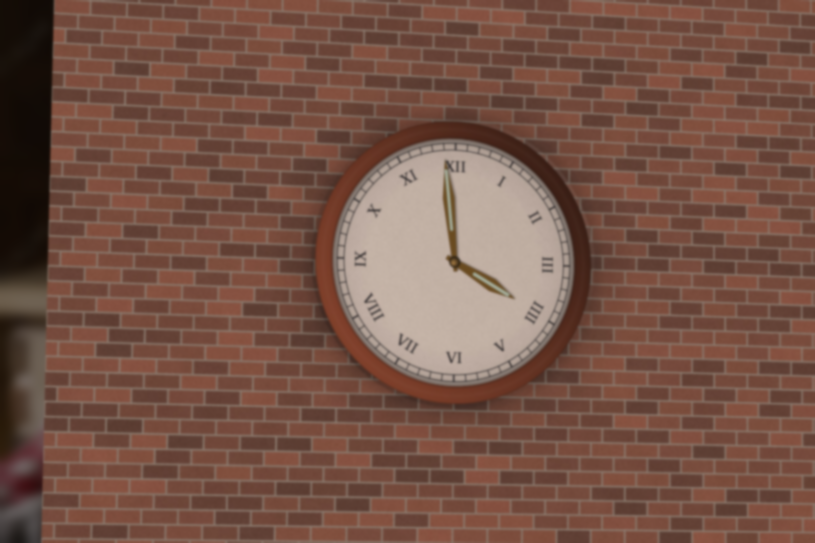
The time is 3h59
